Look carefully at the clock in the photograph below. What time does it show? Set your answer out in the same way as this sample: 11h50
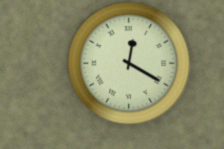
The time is 12h20
